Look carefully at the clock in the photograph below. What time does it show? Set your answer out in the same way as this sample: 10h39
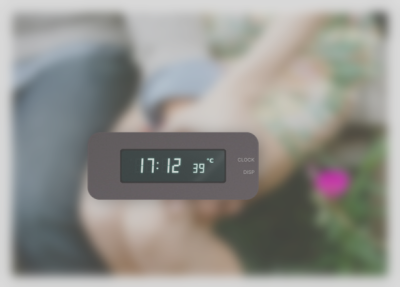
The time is 17h12
